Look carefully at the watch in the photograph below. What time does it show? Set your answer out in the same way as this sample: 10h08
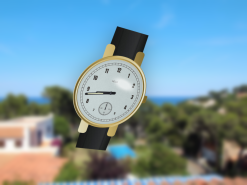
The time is 8h43
